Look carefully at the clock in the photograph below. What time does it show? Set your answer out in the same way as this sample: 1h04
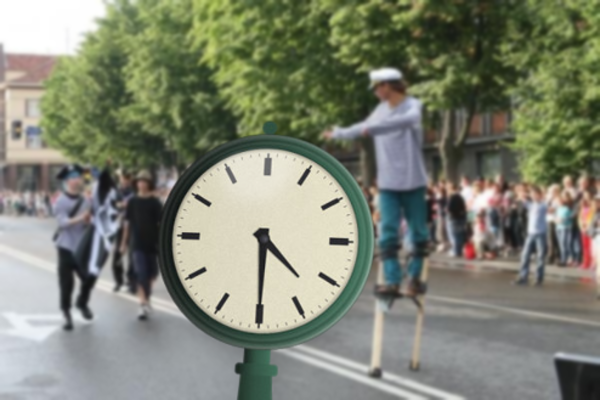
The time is 4h30
